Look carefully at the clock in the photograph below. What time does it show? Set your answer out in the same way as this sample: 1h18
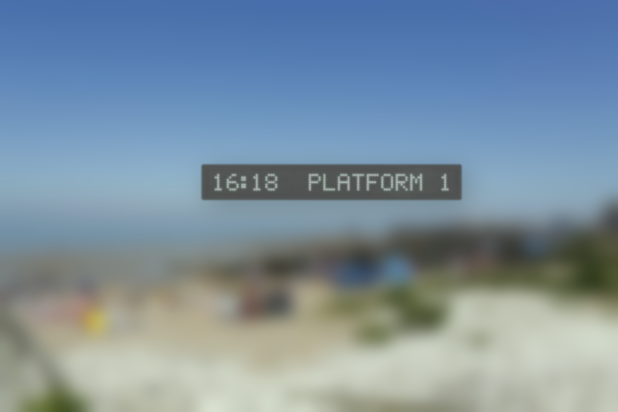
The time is 16h18
